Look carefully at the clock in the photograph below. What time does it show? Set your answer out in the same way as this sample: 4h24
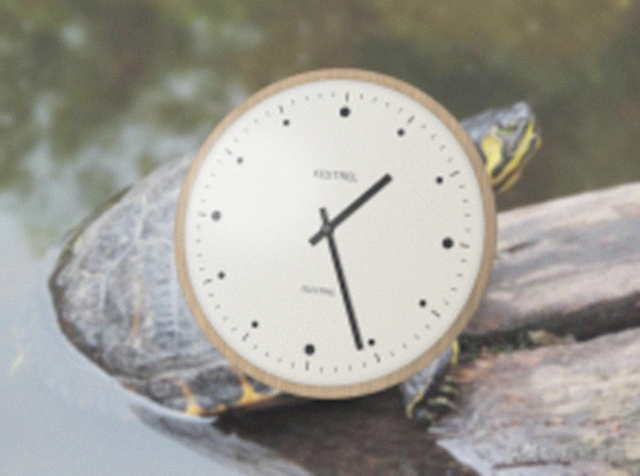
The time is 1h26
